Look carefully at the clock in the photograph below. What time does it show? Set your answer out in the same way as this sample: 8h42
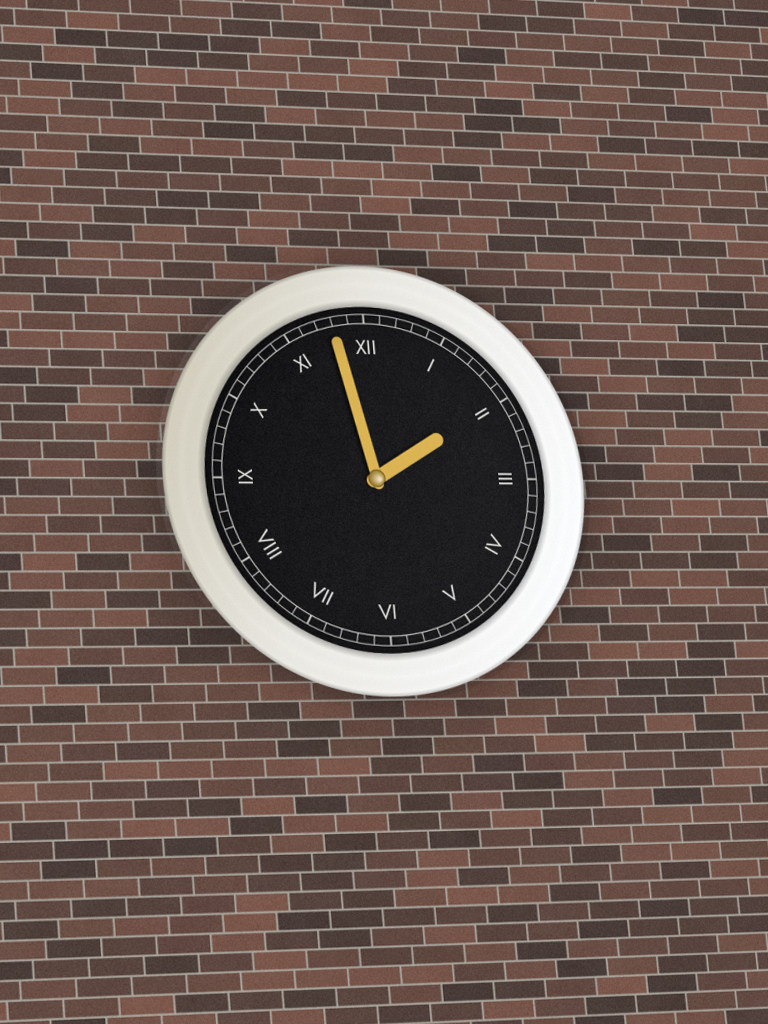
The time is 1h58
